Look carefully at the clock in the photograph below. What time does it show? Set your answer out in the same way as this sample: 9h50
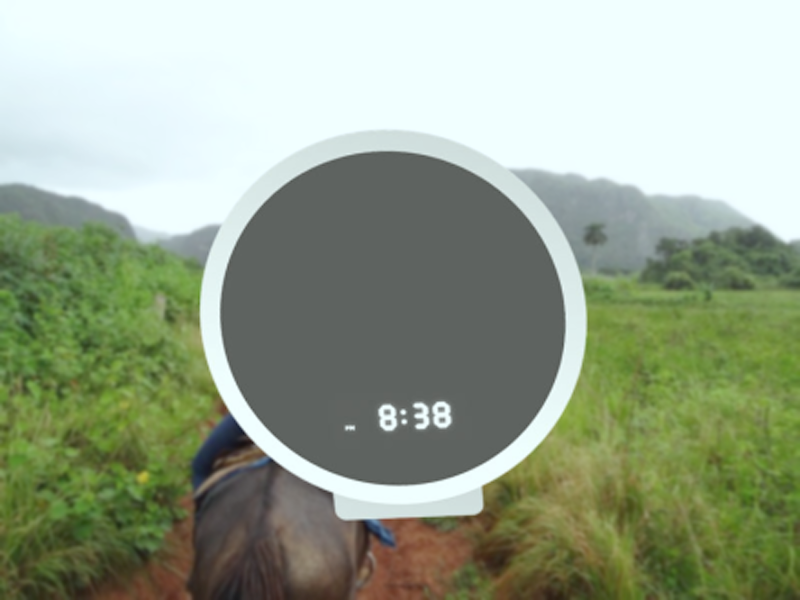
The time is 8h38
